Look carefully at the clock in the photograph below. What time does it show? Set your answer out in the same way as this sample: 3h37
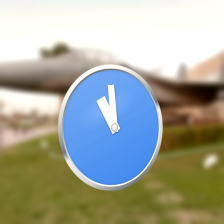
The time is 10h59
